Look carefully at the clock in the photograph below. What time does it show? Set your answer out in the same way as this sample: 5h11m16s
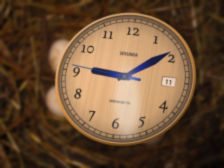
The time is 9h08m46s
